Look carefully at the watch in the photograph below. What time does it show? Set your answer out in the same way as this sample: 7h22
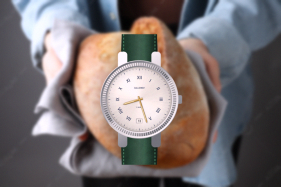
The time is 8h27
